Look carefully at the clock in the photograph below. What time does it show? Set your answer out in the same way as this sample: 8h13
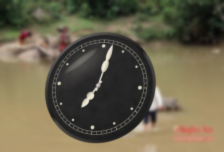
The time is 7h02
